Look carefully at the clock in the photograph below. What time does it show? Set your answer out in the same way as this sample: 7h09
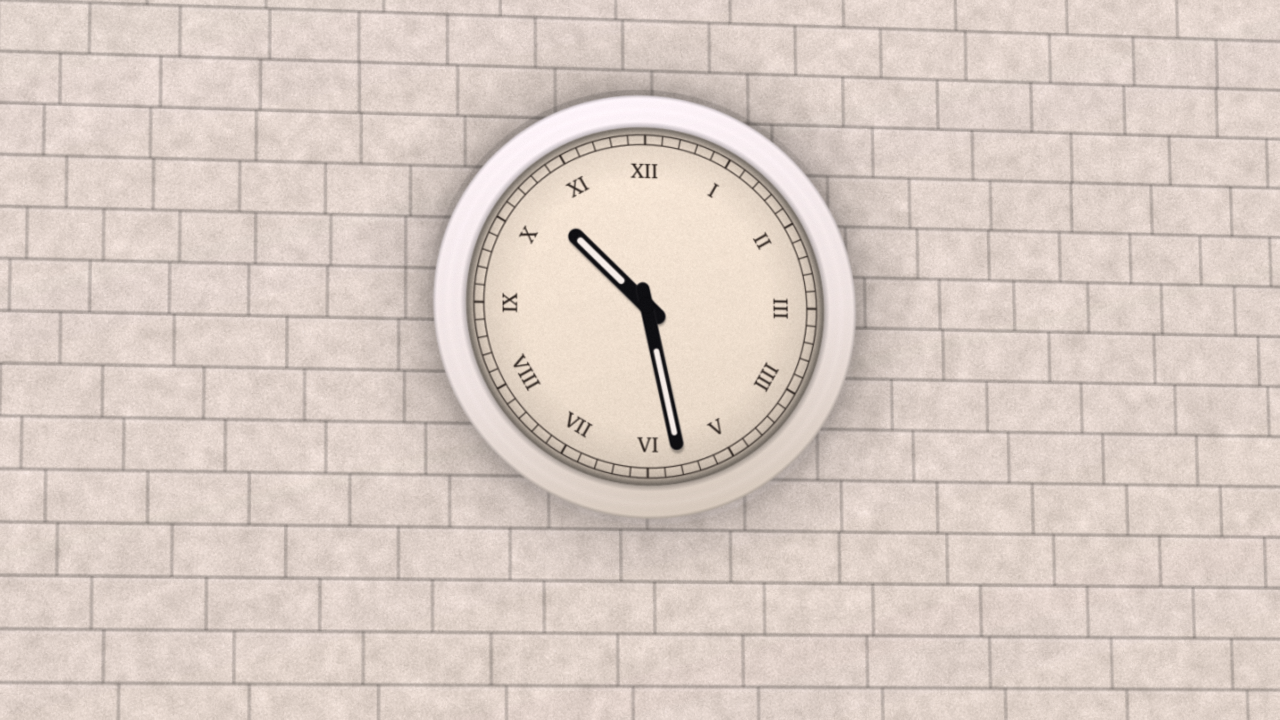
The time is 10h28
